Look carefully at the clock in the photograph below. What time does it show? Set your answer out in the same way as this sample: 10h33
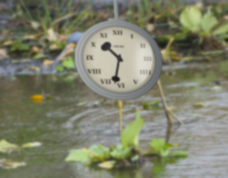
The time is 10h32
